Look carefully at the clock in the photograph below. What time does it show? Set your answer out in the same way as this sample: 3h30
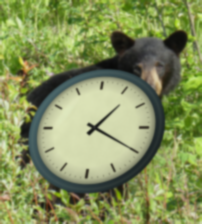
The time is 1h20
